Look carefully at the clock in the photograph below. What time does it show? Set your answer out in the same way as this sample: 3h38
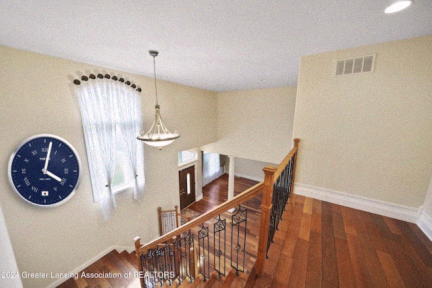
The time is 4h02
